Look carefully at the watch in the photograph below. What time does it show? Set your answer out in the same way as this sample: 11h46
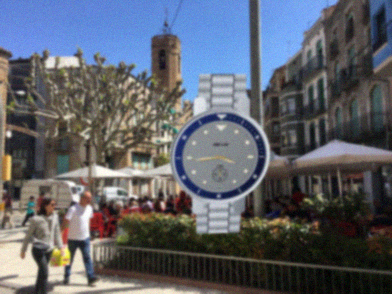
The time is 3h44
